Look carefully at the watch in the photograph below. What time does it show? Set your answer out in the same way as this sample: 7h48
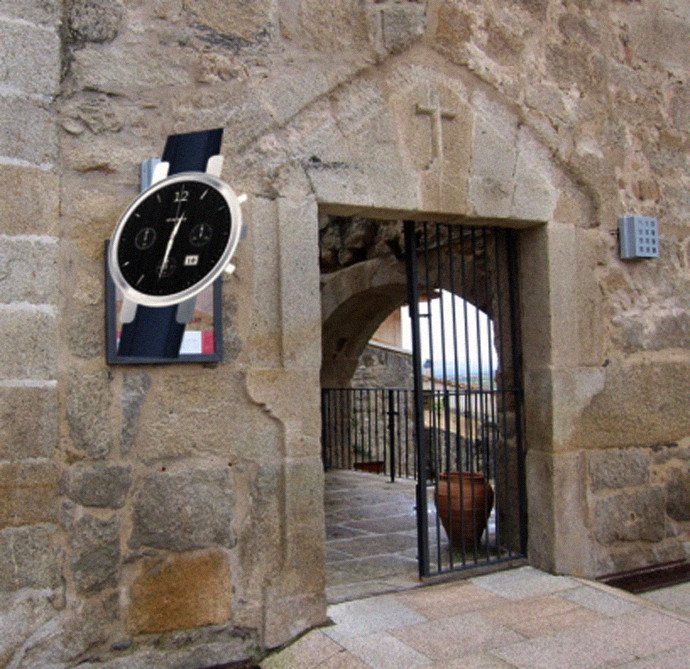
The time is 12h31
